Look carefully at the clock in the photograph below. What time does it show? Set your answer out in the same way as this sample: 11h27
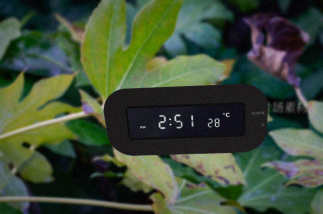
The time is 2h51
